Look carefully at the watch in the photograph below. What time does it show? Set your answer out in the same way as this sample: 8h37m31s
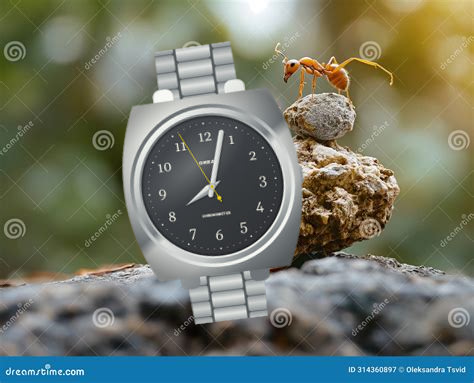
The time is 8h02m56s
